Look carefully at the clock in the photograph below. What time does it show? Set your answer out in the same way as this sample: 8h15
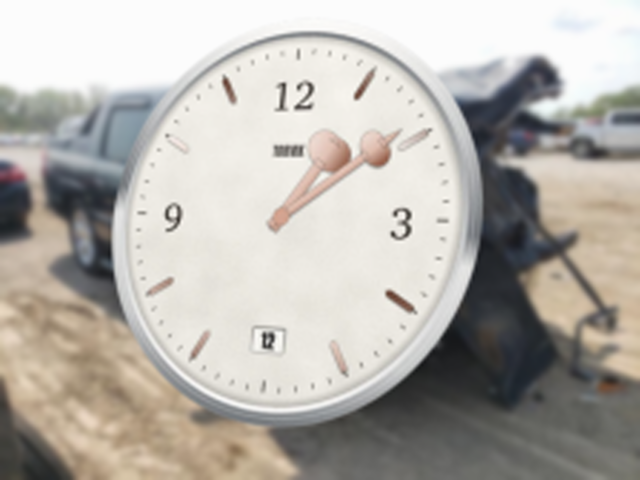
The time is 1h09
